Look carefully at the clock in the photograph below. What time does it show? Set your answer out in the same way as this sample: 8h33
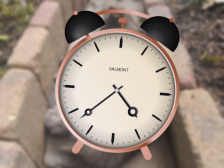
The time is 4h38
